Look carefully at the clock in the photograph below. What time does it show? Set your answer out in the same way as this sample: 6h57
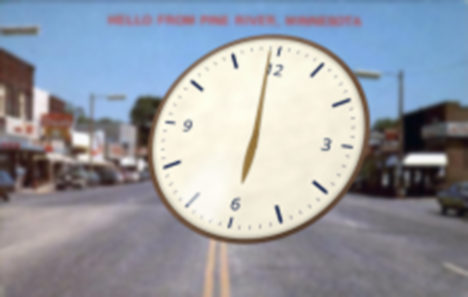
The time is 5h59
